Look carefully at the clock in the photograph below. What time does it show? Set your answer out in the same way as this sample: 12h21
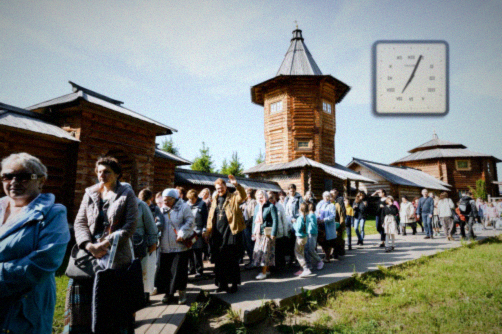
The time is 7h04
